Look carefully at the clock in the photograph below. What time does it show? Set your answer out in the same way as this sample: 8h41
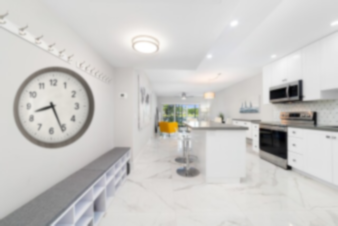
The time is 8h26
